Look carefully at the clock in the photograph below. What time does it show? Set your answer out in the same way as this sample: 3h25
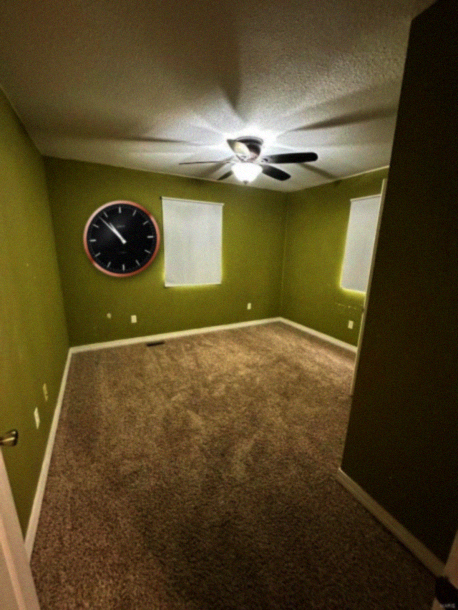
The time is 10h53
